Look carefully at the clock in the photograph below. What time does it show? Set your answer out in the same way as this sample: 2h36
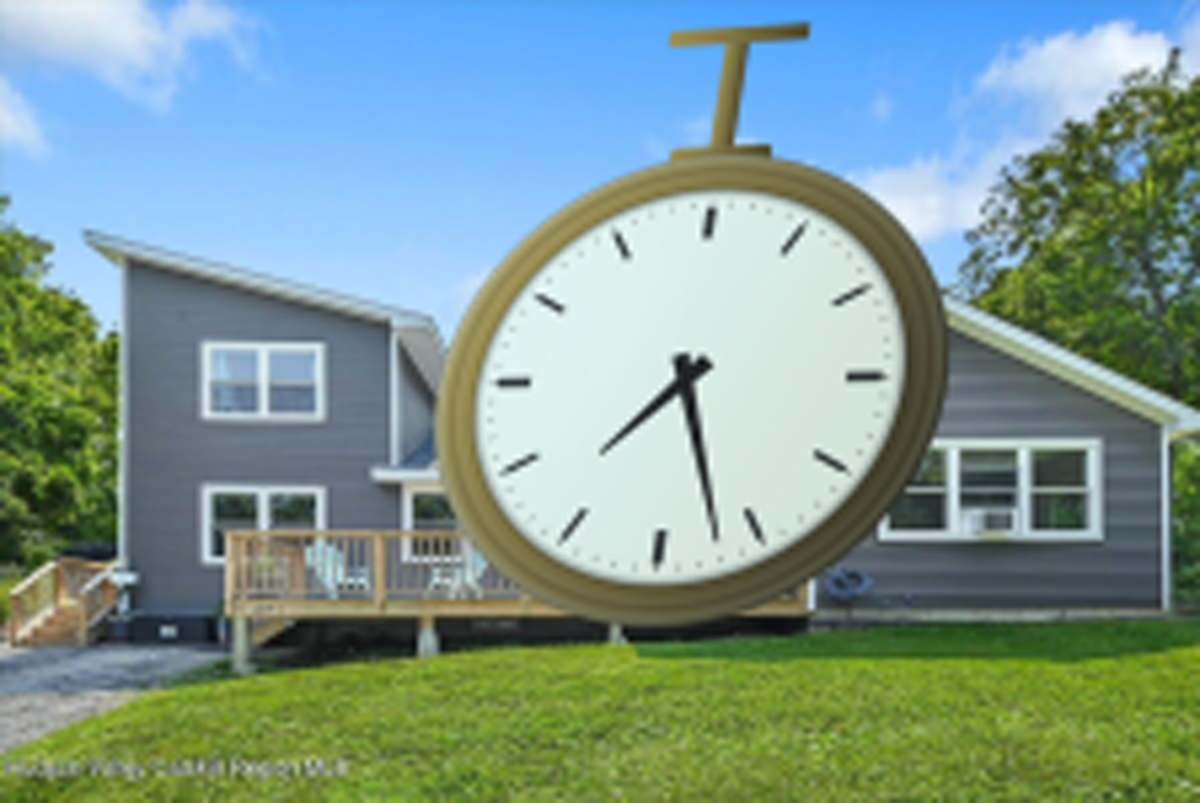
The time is 7h27
